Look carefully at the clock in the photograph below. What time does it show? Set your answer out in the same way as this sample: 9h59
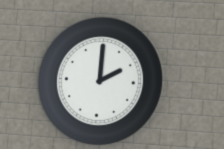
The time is 2h00
